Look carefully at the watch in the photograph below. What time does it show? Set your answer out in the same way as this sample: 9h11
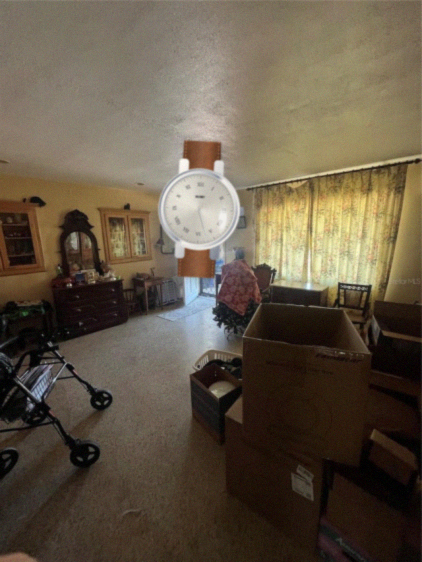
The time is 5h27
